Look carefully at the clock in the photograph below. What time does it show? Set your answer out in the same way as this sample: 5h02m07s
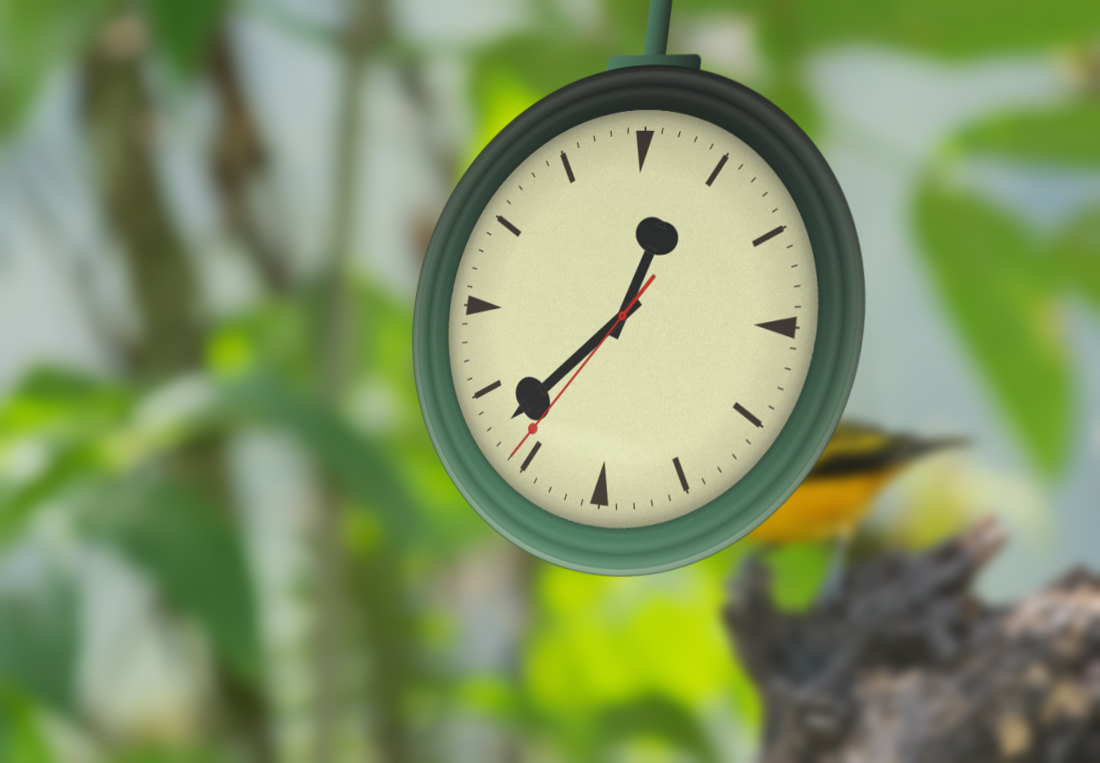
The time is 12h37m36s
